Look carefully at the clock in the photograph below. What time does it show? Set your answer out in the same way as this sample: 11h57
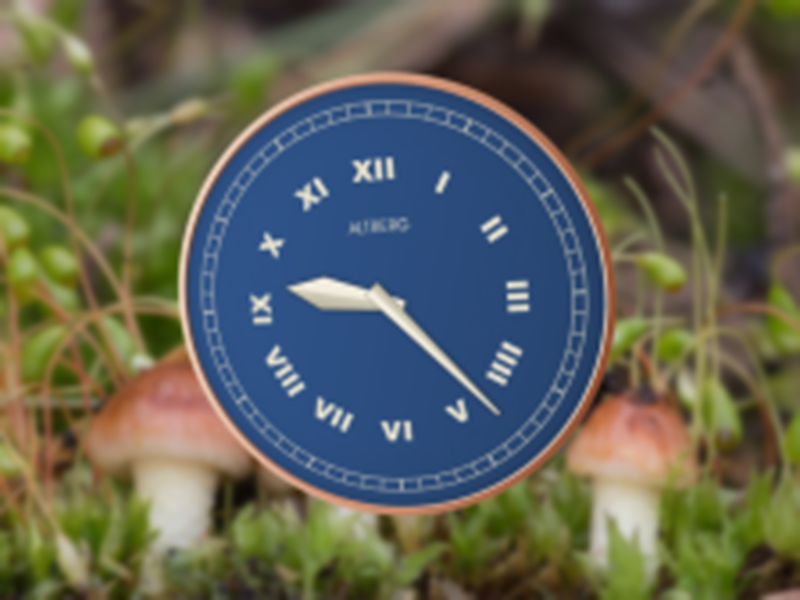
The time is 9h23
